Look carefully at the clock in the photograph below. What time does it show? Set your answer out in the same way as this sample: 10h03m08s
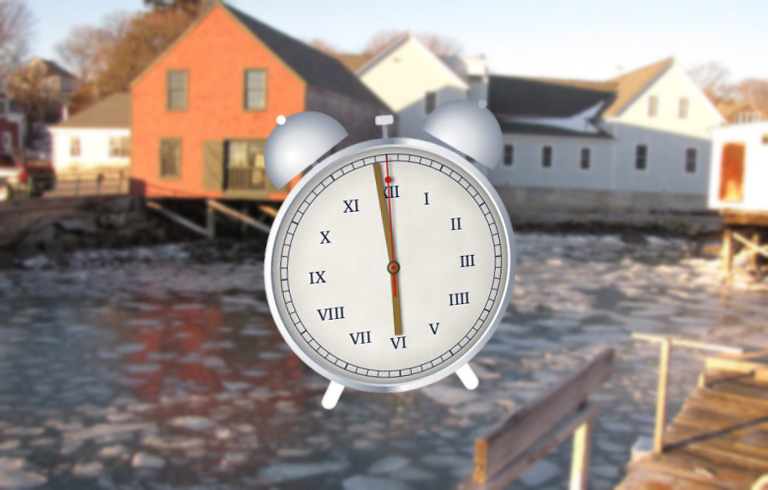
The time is 5h59m00s
